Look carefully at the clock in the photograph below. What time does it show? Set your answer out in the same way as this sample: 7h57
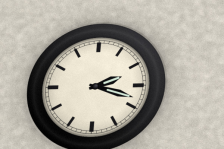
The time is 2h18
